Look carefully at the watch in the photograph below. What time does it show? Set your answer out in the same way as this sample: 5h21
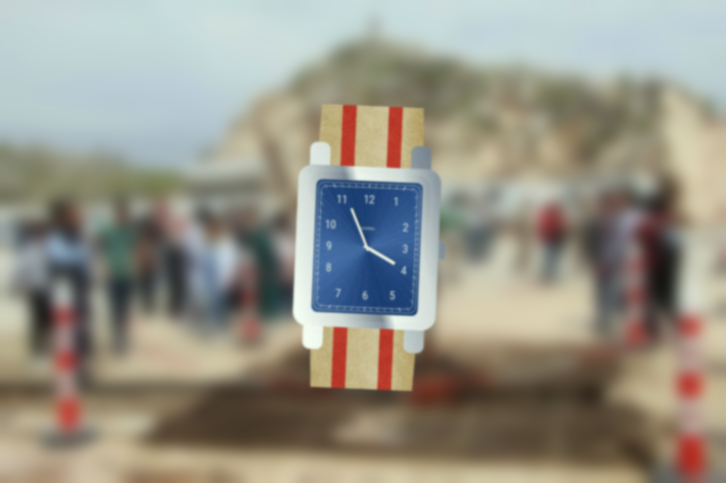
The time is 3h56
